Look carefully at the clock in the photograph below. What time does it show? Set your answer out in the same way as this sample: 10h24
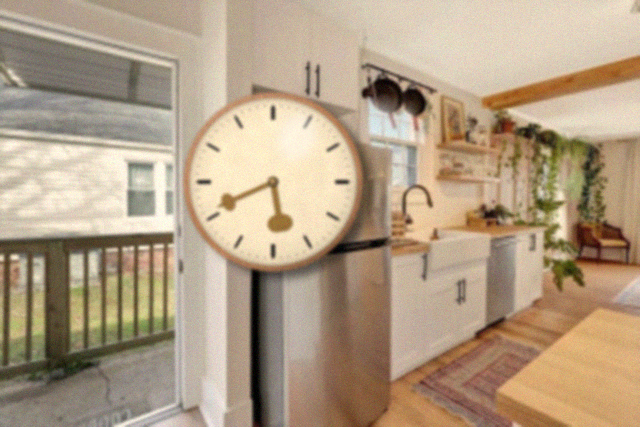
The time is 5h41
